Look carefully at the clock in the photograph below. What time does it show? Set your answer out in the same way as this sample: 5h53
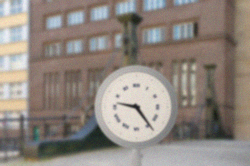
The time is 9h24
